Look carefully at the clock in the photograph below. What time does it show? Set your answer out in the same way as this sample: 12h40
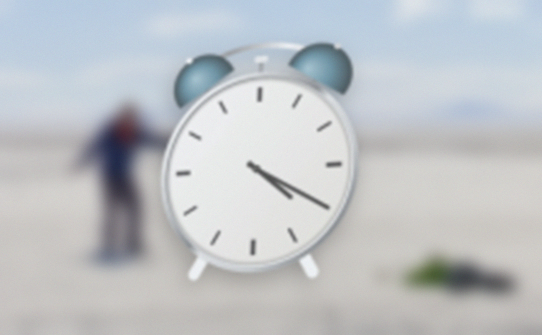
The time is 4h20
